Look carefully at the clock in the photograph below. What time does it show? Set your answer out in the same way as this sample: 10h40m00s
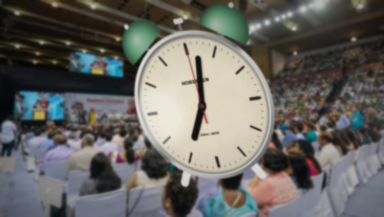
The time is 7h02m00s
